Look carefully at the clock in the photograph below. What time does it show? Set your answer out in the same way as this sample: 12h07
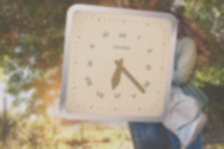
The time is 6h22
